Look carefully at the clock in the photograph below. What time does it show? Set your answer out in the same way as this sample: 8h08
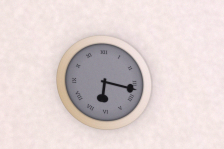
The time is 6h17
